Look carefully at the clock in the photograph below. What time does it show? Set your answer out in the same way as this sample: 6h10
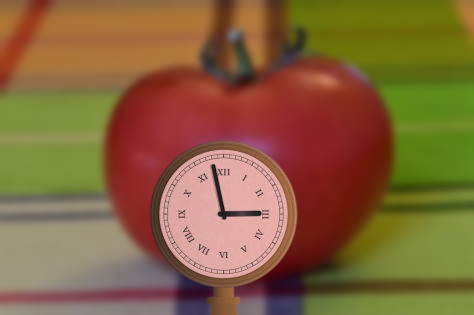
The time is 2h58
